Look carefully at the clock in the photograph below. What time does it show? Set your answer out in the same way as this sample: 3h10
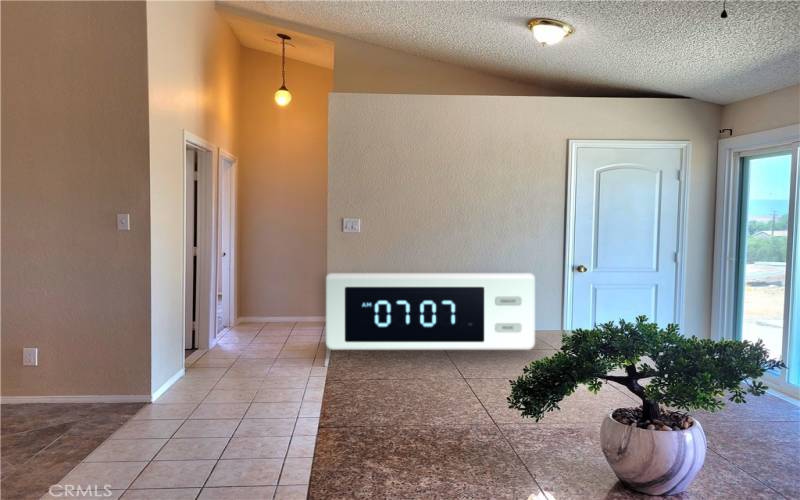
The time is 7h07
